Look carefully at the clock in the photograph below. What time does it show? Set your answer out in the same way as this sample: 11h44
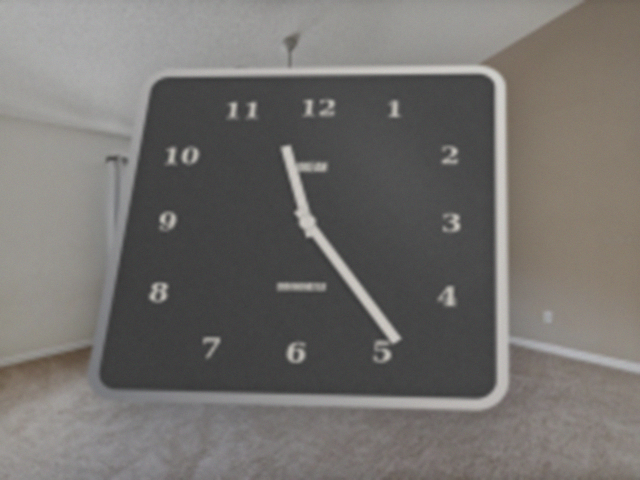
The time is 11h24
